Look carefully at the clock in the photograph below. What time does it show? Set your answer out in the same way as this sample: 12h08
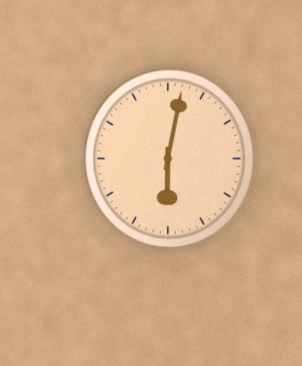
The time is 6h02
